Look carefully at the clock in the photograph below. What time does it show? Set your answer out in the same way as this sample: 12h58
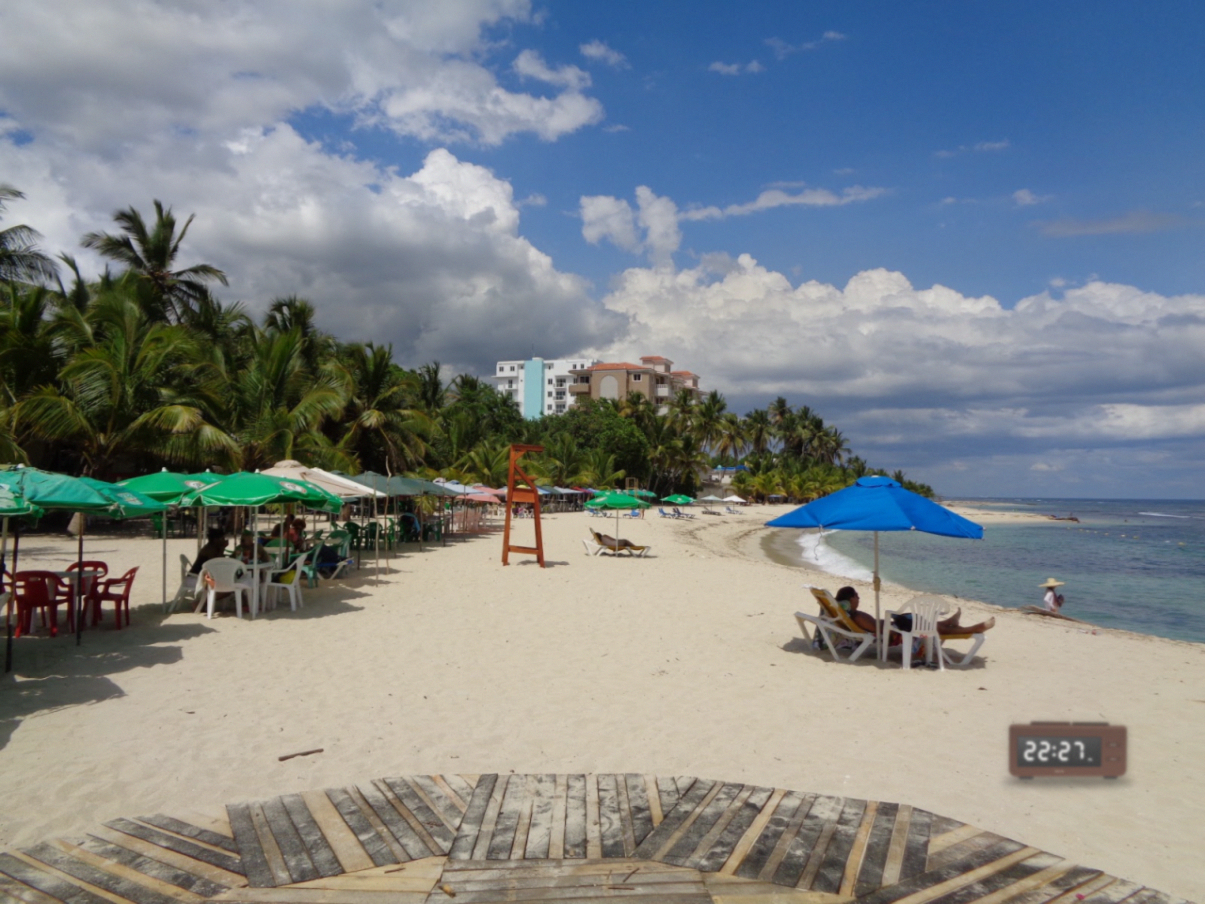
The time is 22h27
